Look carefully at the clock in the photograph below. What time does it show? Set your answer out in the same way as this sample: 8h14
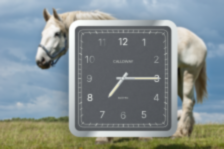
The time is 7h15
